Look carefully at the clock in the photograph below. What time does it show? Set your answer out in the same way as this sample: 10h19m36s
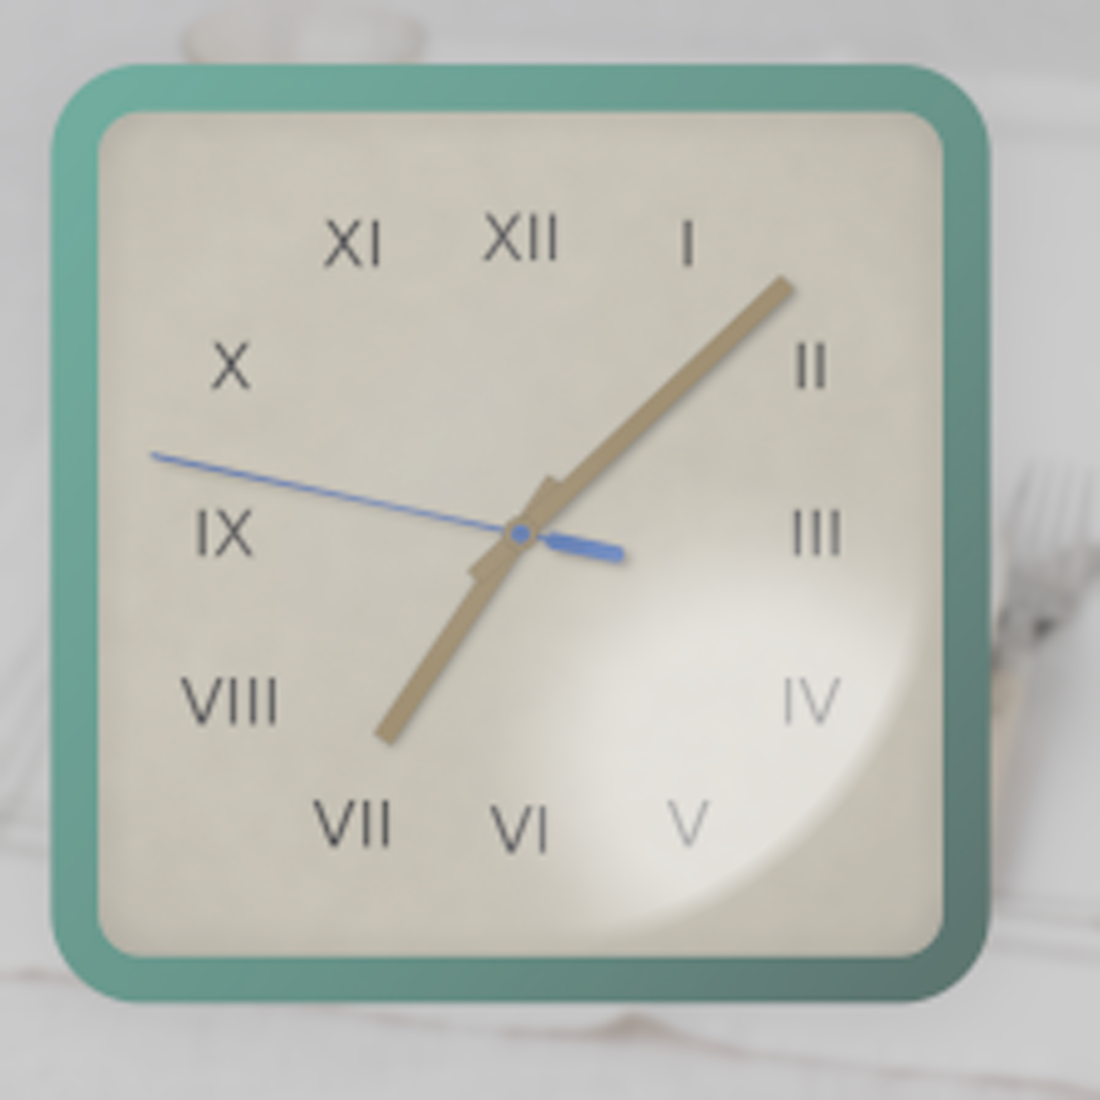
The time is 7h07m47s
